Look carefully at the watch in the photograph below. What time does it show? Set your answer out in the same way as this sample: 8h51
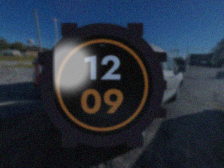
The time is 12h09
